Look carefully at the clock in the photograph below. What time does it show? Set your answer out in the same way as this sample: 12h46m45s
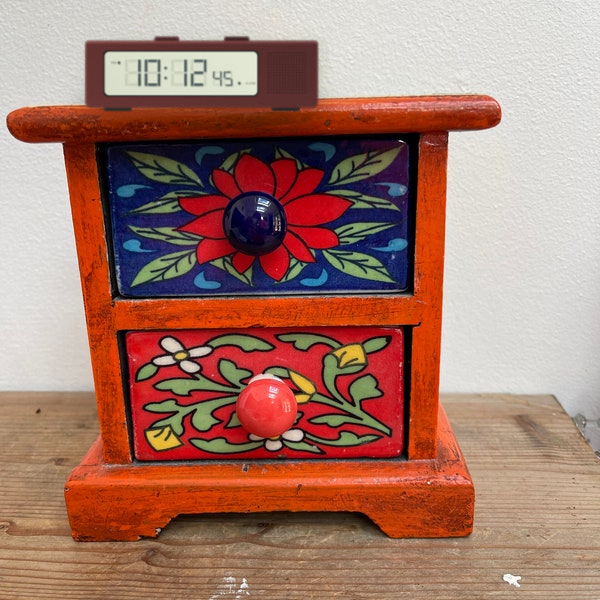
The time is 10h12m45s
